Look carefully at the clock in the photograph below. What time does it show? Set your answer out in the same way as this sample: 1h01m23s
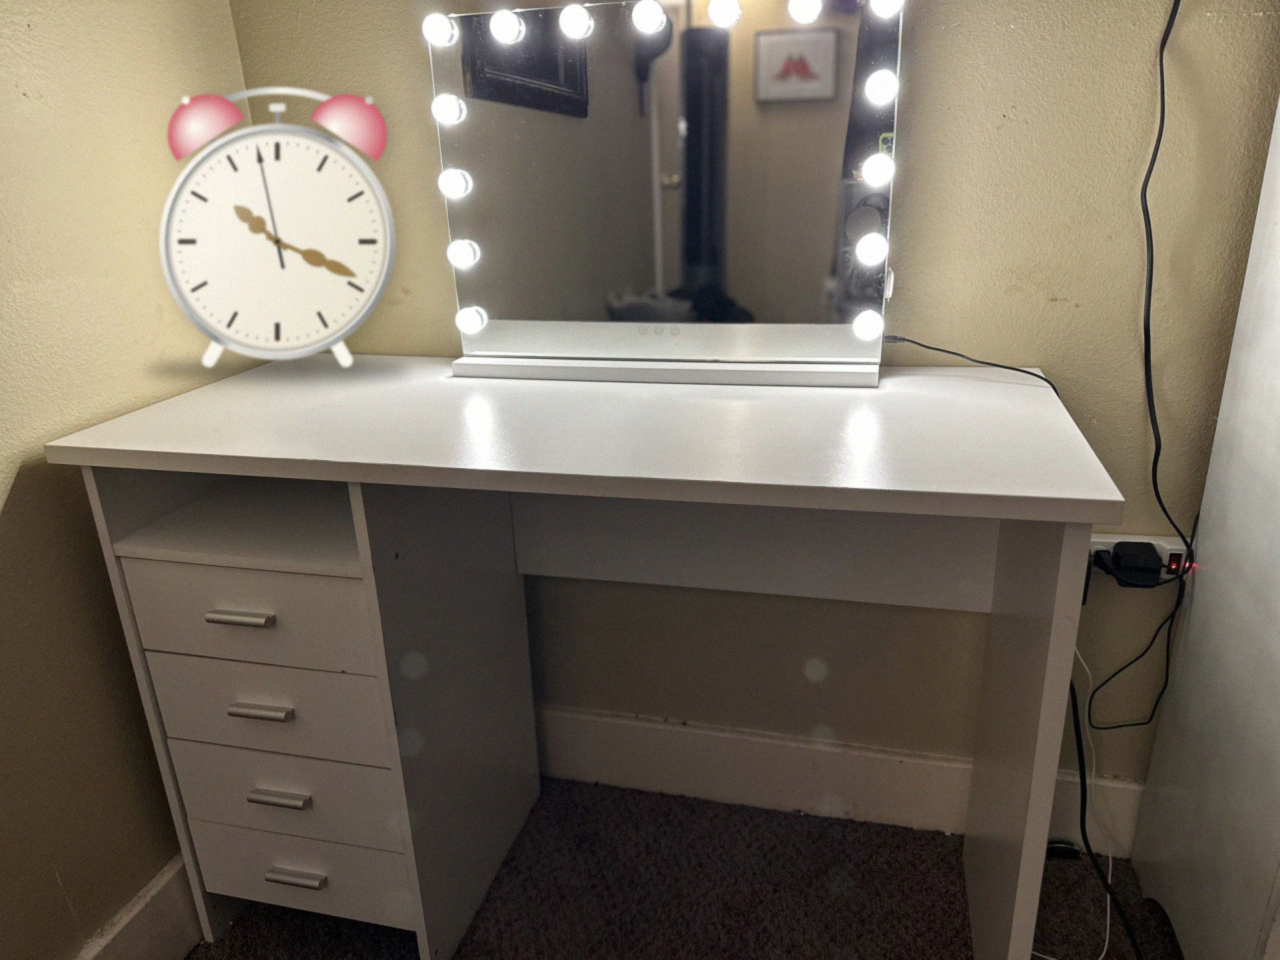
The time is 10h18m58s
